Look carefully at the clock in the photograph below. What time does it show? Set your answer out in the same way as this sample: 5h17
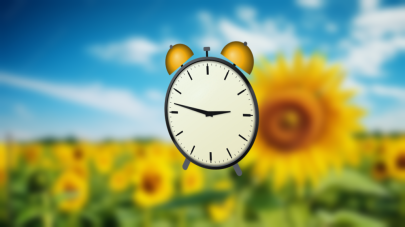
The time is 2h47
